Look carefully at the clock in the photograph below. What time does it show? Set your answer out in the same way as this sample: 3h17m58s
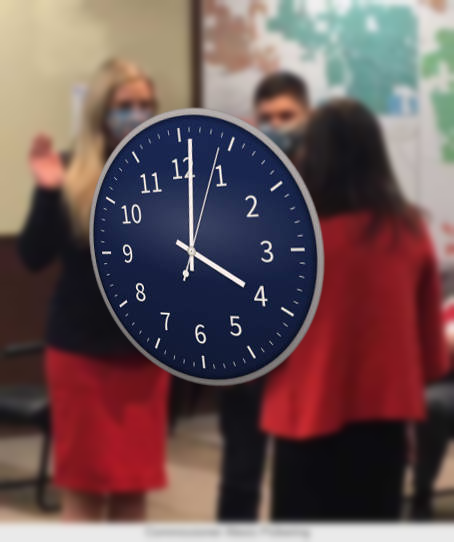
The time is 4h01m04s
